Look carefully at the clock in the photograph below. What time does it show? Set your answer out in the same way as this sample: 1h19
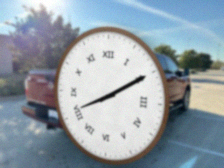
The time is 8h10
